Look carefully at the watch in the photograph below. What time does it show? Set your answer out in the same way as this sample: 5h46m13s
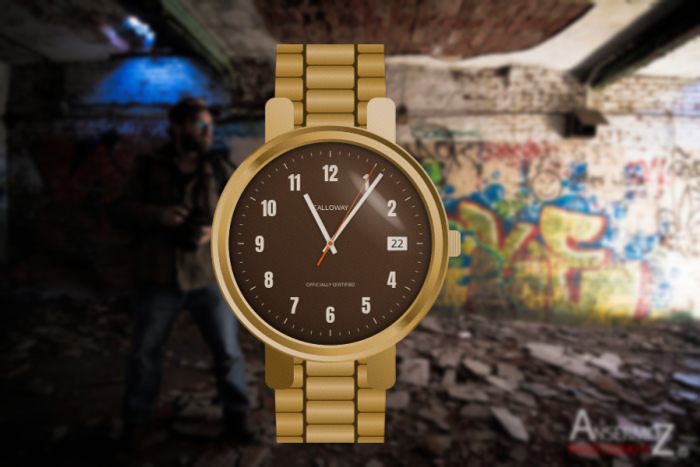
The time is 11h06m05s
